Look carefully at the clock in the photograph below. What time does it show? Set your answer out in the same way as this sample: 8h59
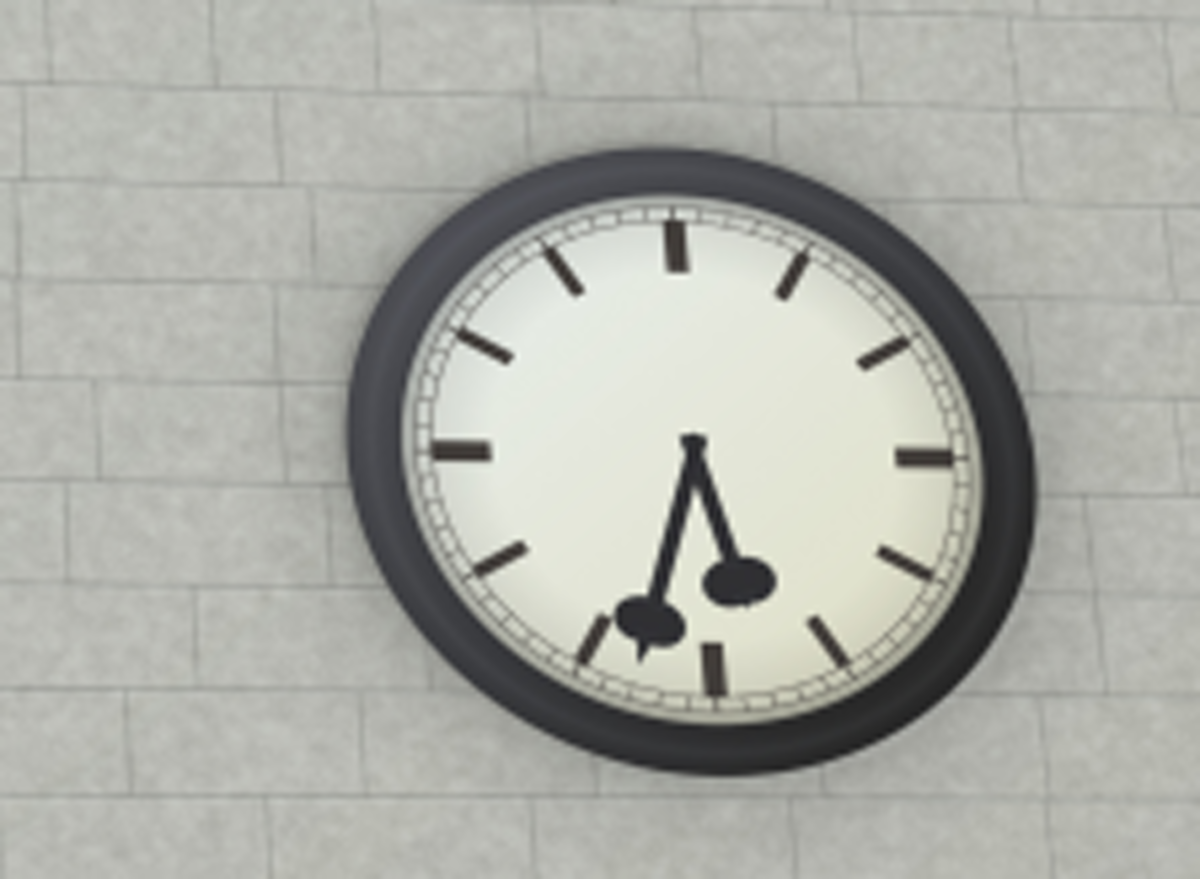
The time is 5h33
